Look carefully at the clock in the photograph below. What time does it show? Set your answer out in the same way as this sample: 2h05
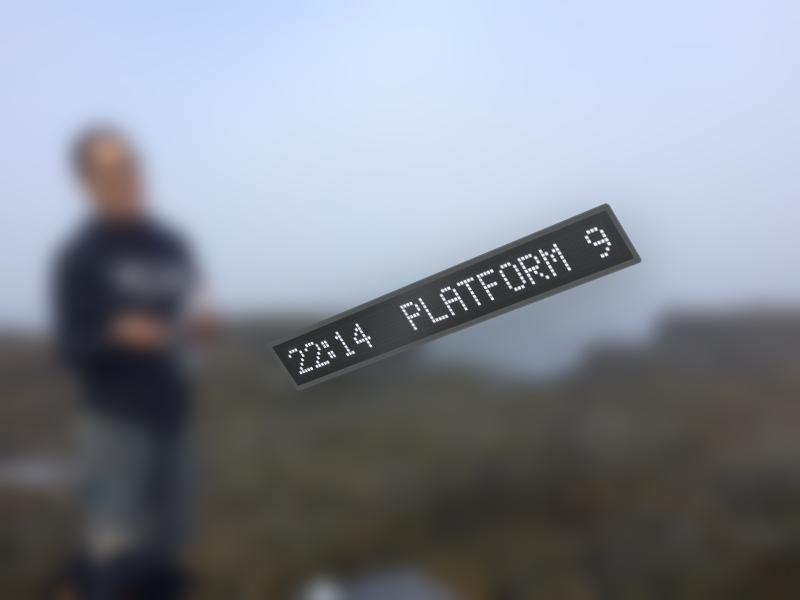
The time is 22h14
